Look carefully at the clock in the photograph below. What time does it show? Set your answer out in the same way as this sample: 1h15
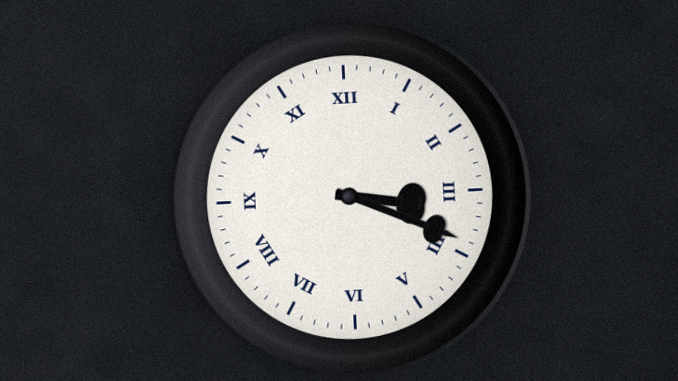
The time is 3h19
